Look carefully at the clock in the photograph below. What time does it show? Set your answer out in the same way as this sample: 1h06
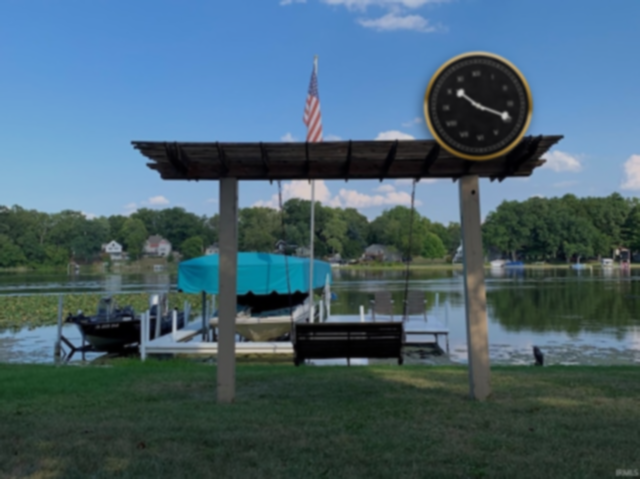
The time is 10h19
